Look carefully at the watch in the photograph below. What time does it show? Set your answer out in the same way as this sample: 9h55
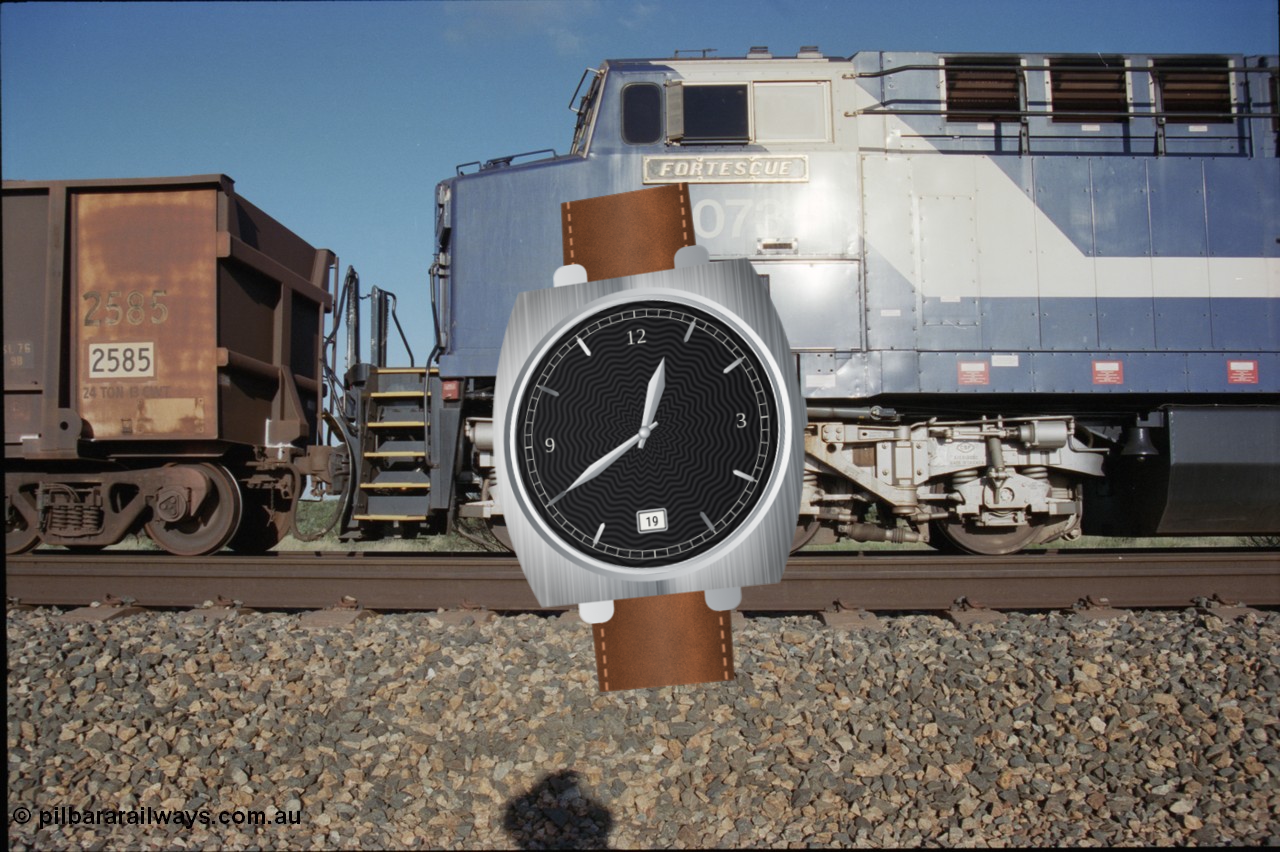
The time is 12h40
